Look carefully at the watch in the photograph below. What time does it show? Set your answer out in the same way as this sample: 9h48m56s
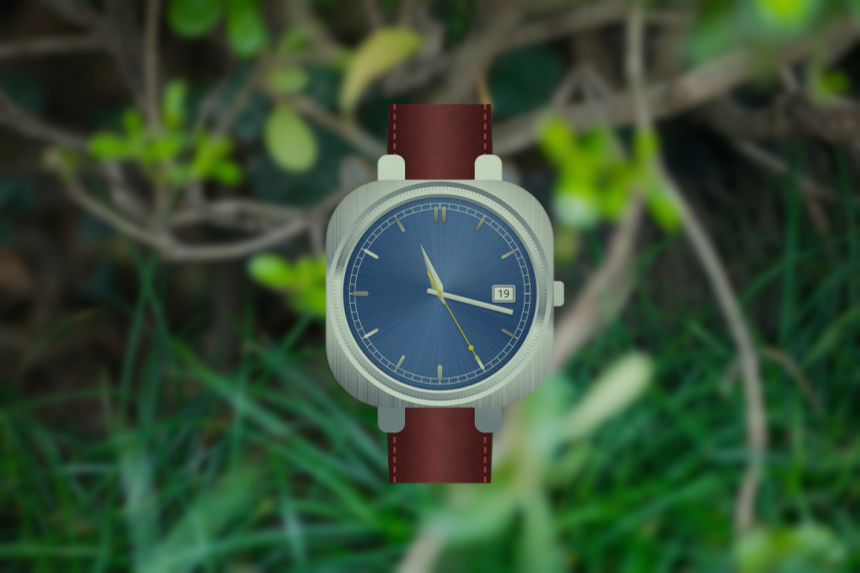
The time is 11h17m25s
